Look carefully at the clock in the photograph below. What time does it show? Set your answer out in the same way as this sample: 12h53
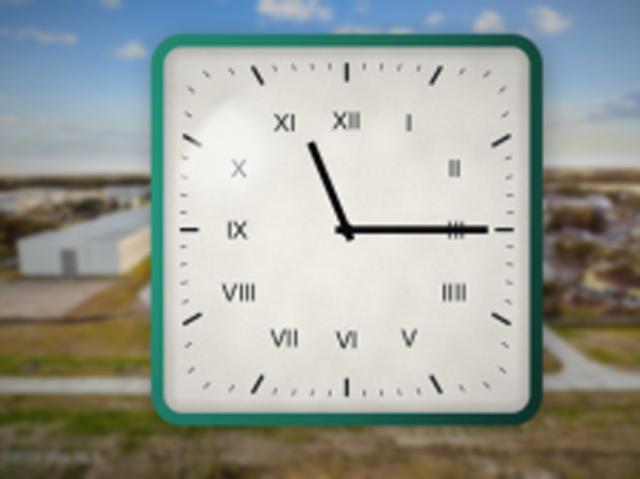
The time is 11h15
